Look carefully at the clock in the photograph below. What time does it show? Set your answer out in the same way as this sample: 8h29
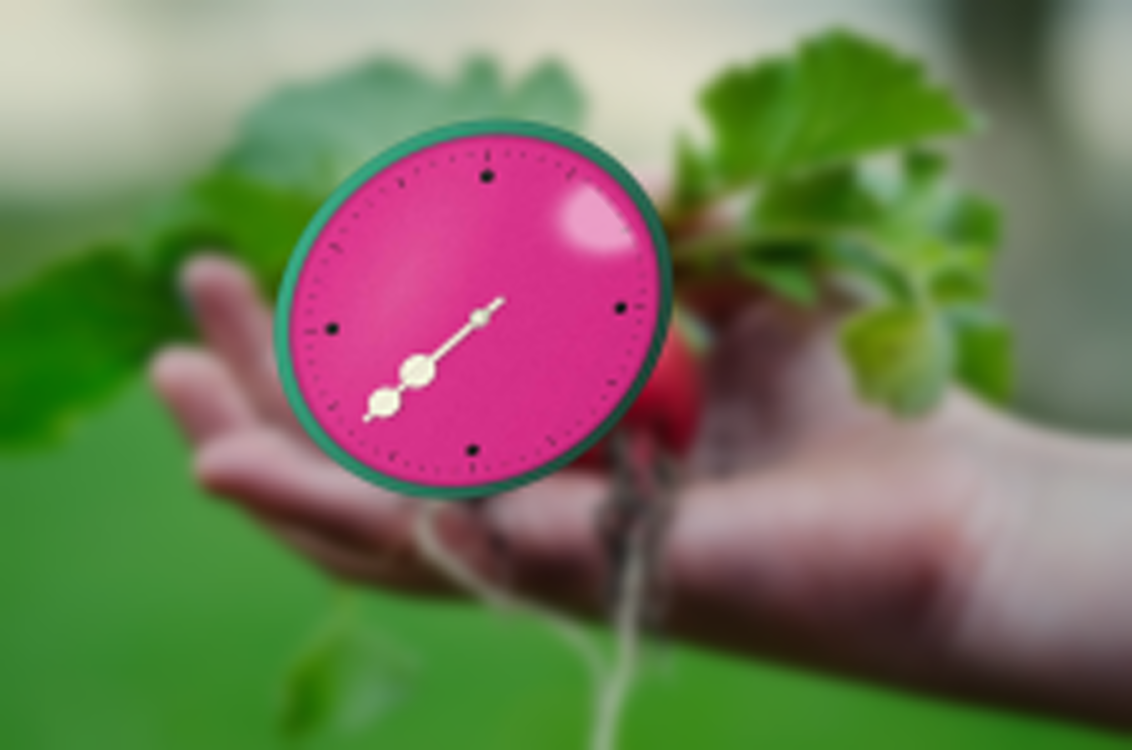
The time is 7h38
